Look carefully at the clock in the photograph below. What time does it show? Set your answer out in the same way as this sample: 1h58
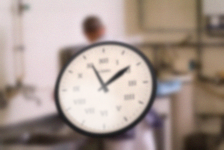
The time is 11h09
